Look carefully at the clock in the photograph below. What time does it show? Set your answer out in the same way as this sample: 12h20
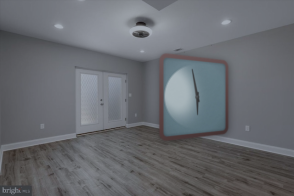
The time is 5h58
